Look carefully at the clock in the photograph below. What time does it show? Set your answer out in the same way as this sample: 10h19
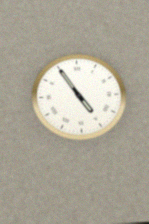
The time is 4h55
